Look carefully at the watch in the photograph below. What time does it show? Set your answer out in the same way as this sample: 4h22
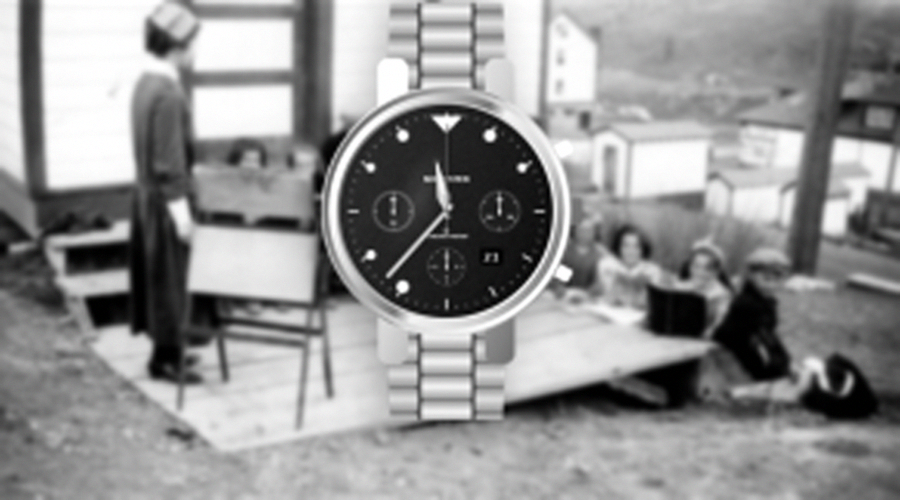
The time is 11h37
